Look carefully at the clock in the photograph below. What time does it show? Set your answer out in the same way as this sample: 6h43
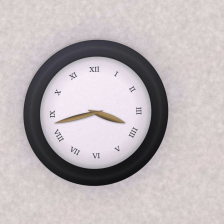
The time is 3h43
